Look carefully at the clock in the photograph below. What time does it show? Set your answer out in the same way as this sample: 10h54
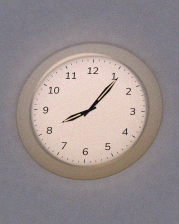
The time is 8h06
